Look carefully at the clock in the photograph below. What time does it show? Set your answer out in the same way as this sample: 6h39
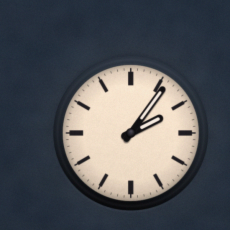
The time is 2h06
